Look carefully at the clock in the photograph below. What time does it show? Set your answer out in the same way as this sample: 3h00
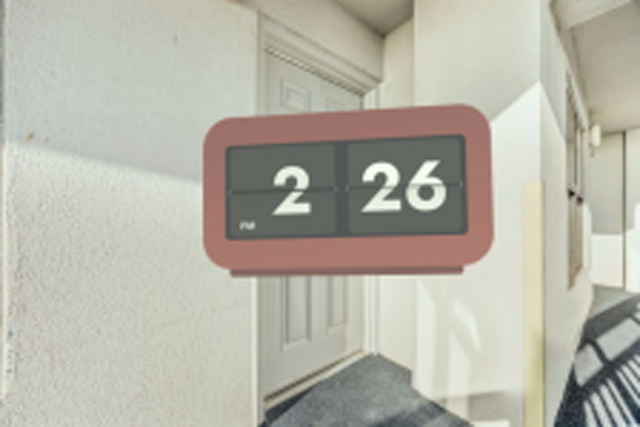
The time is 2h26
